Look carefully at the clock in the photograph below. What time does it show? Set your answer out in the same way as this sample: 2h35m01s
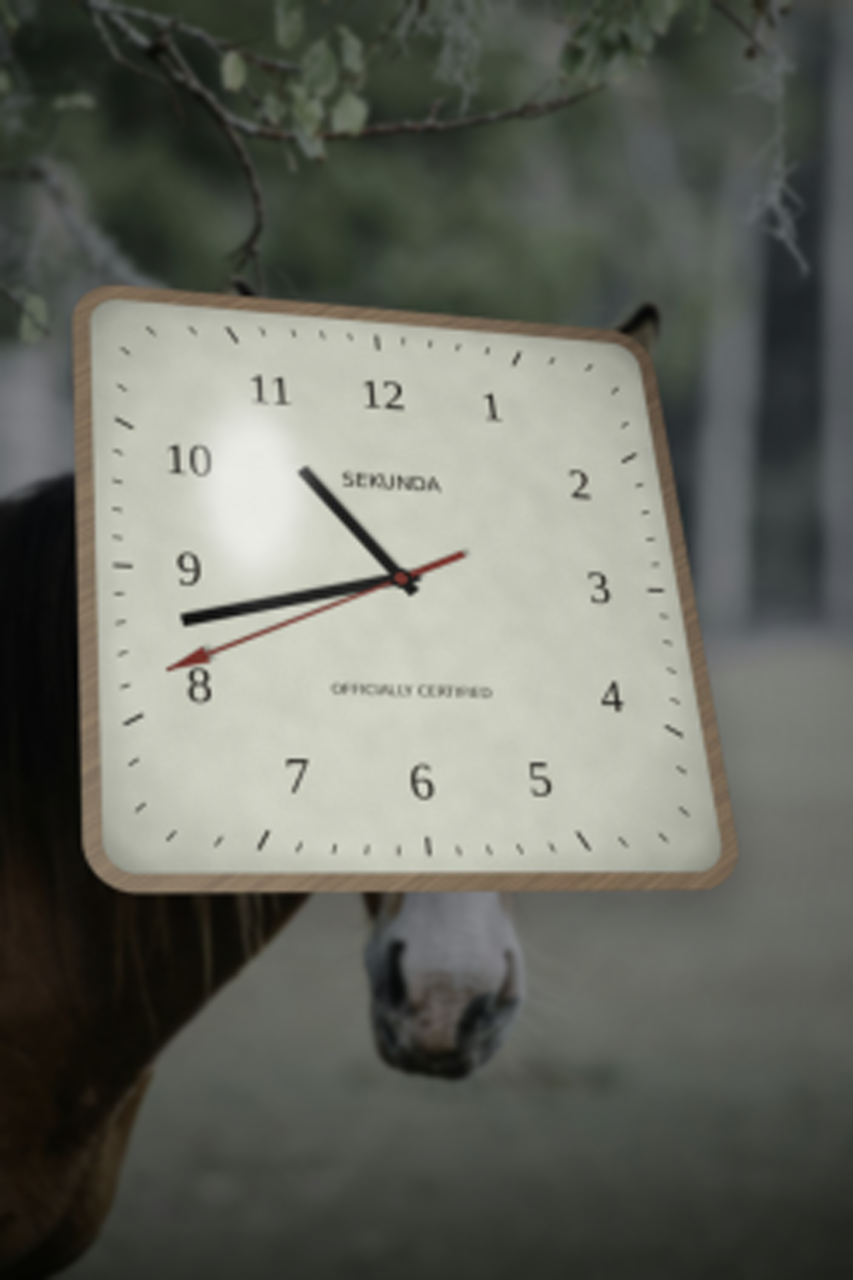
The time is 10h42m41s
